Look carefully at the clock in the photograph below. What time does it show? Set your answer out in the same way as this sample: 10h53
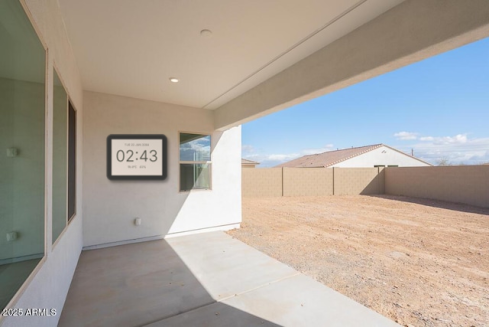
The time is 2h43
